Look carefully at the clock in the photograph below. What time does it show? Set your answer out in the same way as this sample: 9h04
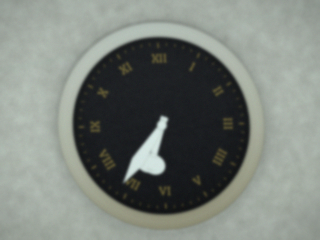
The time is 6h36
